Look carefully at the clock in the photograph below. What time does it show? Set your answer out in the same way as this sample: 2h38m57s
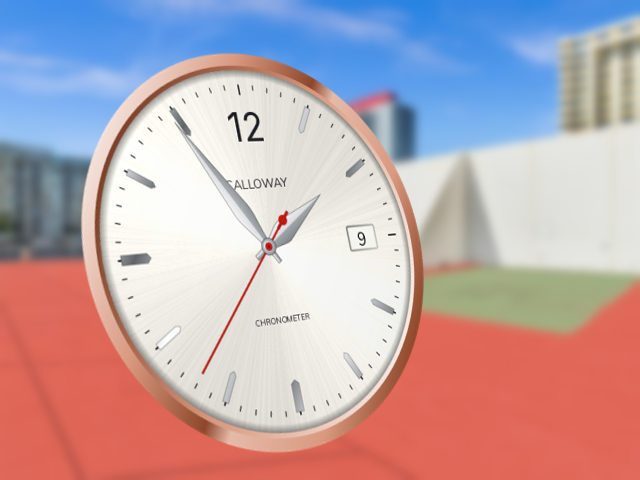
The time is 1h54m37s
